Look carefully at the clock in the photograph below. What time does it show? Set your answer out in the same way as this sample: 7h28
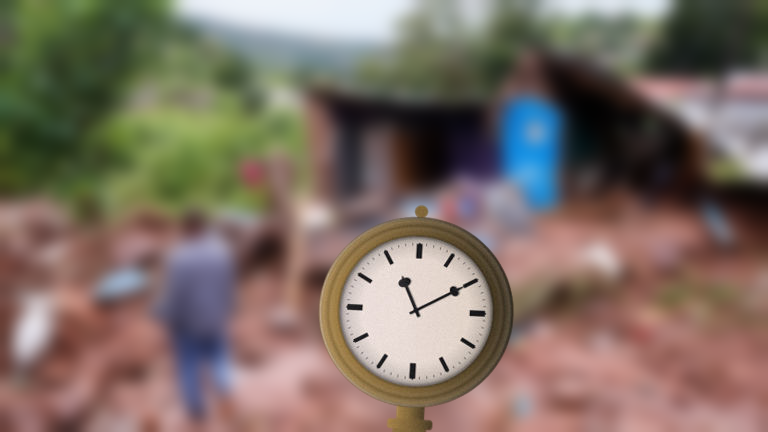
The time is 11h10
